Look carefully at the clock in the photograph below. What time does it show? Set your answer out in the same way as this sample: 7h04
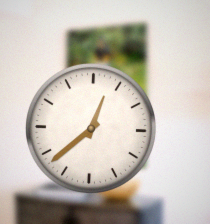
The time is 12h38
